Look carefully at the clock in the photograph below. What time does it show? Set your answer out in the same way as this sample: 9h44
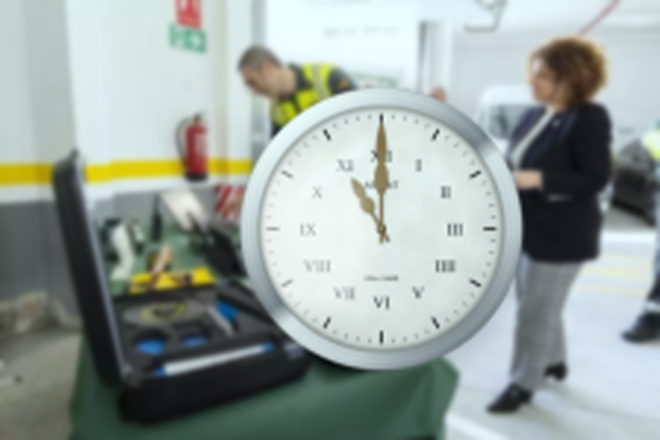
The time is 11h00
